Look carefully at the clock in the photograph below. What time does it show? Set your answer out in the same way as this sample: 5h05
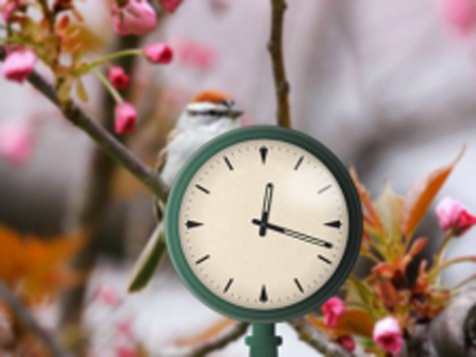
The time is 12h18
